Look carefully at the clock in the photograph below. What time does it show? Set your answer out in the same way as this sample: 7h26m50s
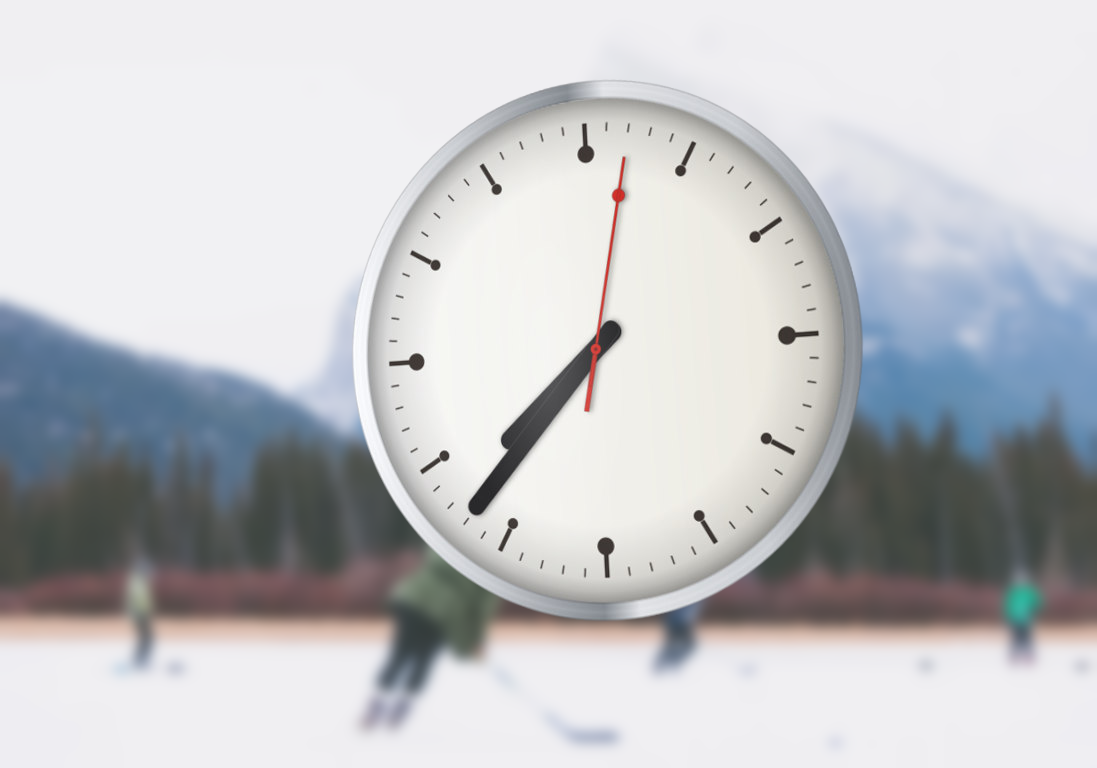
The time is 7h37m02s
